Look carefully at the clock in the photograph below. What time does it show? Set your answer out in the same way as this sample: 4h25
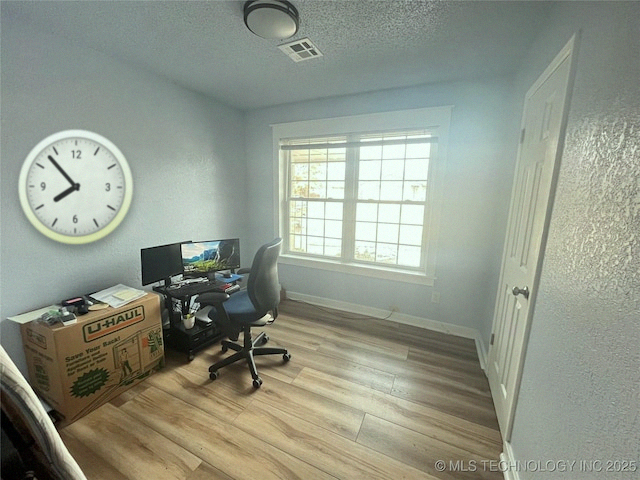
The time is 7h53
